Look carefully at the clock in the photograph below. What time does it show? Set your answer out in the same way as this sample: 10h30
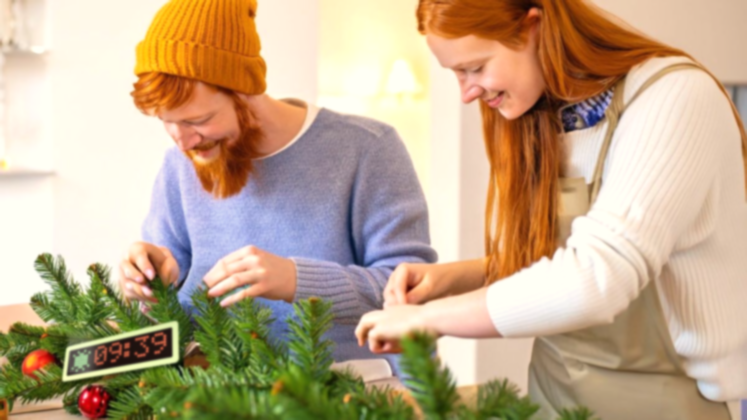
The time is 9h39
